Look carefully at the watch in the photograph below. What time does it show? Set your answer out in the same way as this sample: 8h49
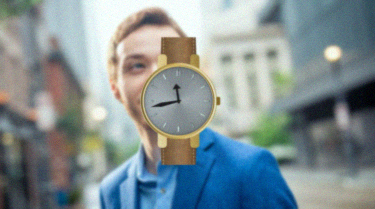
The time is 11h43
